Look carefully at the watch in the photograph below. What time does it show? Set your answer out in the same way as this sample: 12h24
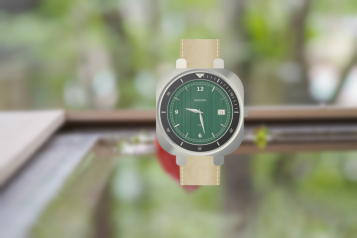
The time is 9h28
